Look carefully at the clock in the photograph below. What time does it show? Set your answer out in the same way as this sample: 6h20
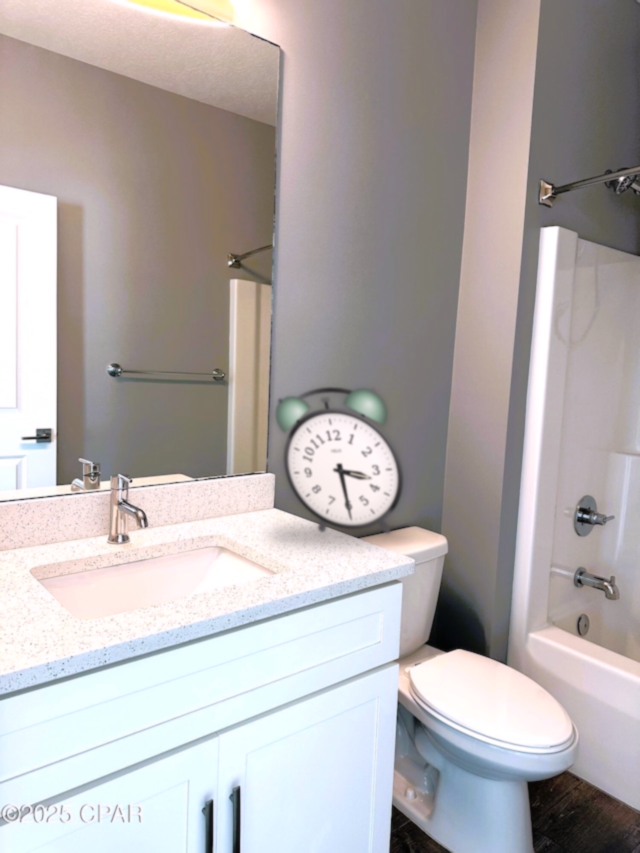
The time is 3h30
